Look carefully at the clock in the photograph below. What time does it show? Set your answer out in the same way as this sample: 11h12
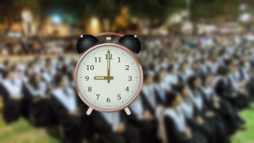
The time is 9h00
